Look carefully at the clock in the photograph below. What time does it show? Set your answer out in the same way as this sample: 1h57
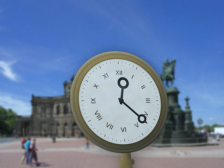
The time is 12h22
